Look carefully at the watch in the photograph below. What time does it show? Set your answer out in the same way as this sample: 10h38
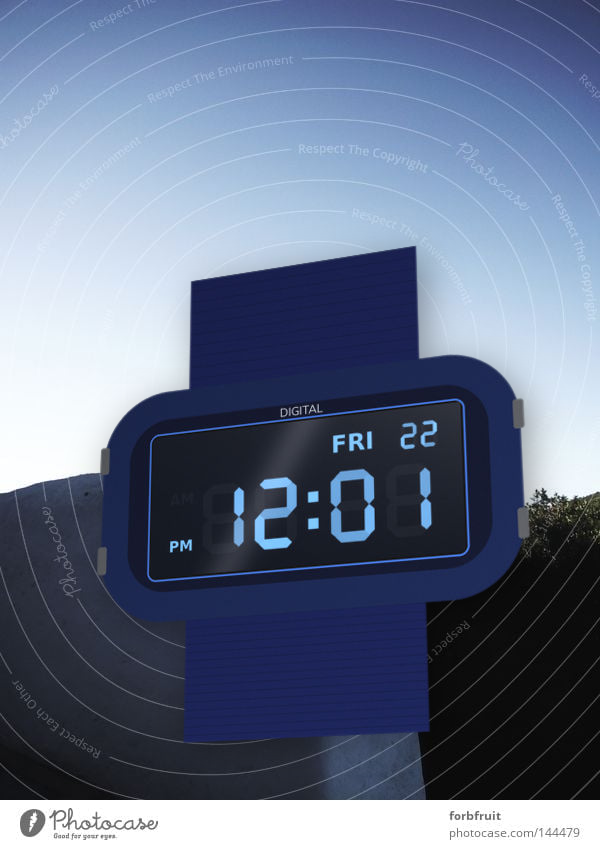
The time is 12h01
